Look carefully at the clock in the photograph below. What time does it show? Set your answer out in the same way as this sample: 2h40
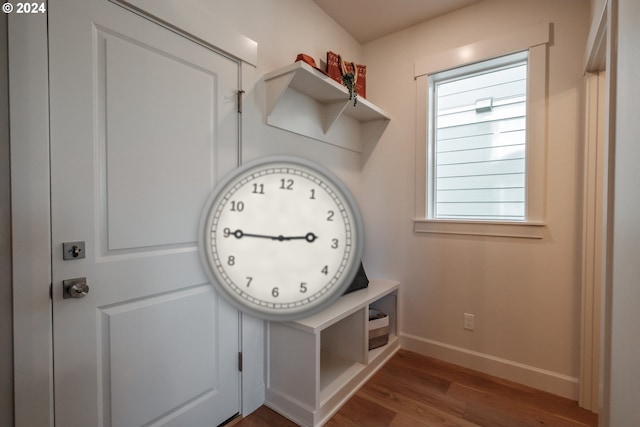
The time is 2h45
